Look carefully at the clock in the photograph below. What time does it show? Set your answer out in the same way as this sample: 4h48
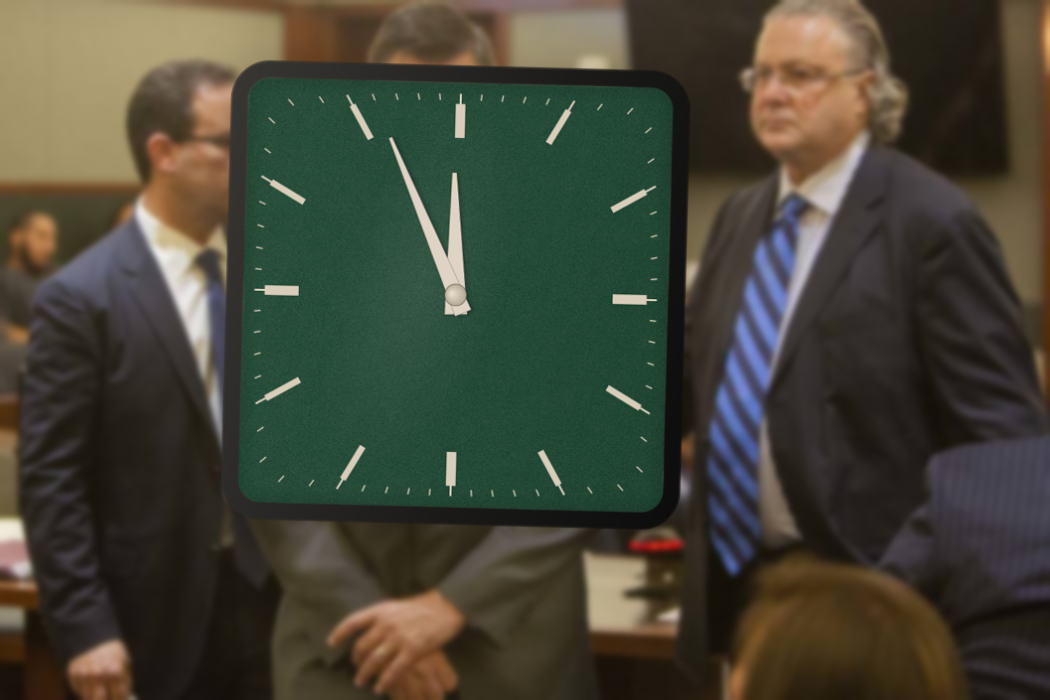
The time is 11h56
